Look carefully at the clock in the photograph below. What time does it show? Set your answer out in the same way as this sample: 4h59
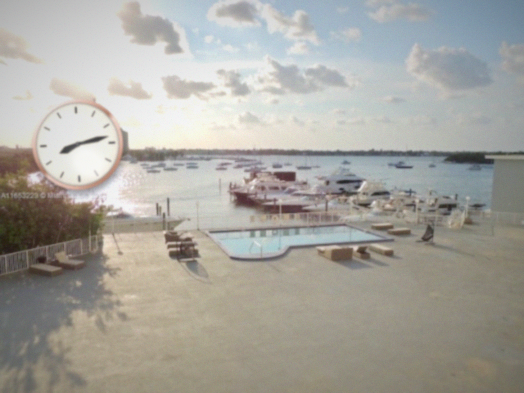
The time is 8h13
